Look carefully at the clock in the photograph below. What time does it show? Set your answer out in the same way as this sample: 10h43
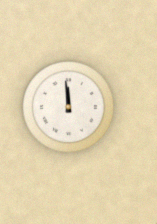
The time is 11h59
